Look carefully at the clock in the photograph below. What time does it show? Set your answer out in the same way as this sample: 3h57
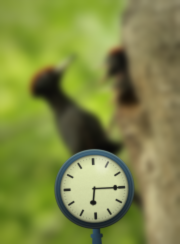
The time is 6h15
